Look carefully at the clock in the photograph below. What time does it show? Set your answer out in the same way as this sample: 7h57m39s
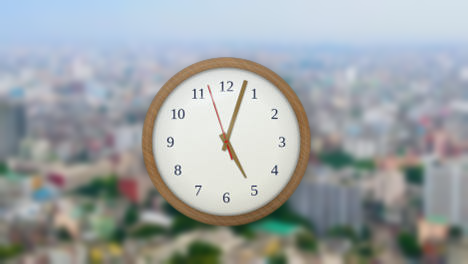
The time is 5h02m57s
